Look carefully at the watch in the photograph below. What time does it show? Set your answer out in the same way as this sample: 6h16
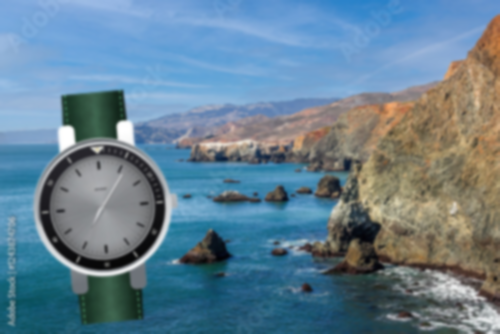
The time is 7h06
